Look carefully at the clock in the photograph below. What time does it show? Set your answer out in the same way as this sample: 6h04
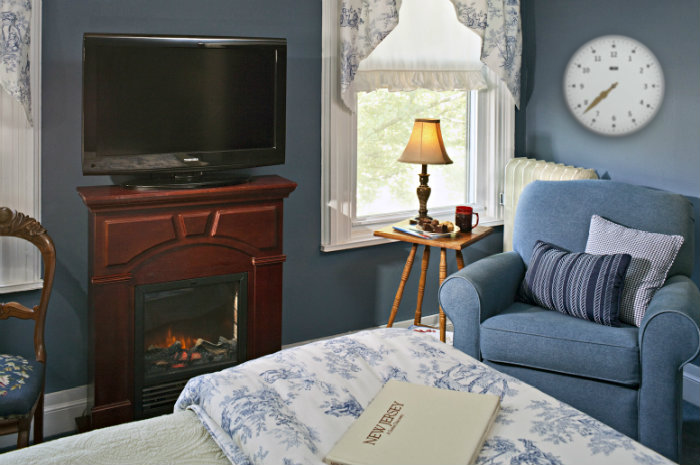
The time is 7h38
